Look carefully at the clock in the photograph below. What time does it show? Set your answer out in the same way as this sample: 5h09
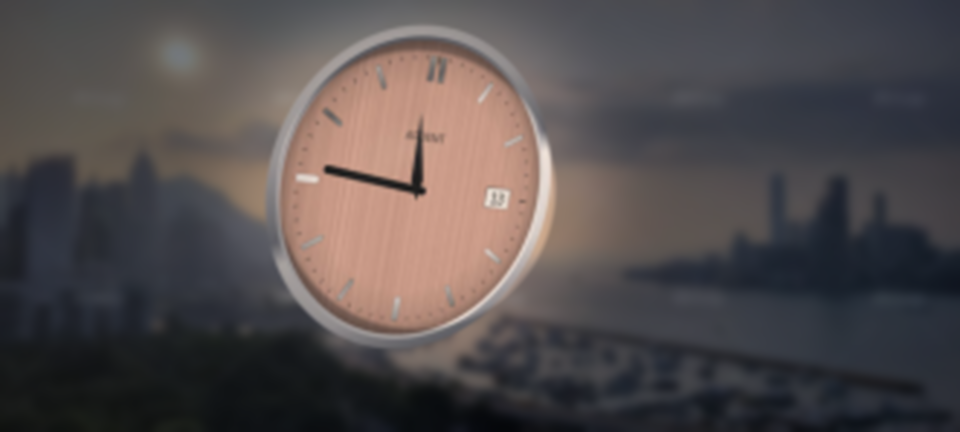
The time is 11h46
